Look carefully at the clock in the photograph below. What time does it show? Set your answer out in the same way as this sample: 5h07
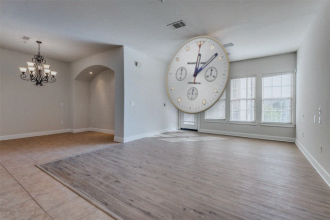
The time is 12h08
